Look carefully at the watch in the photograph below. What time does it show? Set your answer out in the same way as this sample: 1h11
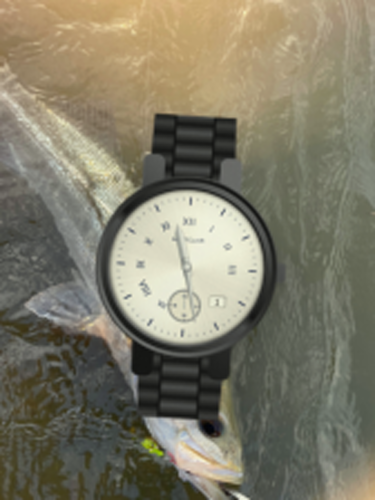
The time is 11h28
